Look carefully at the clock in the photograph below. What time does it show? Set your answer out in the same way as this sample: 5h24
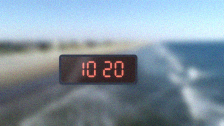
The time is 10h20
